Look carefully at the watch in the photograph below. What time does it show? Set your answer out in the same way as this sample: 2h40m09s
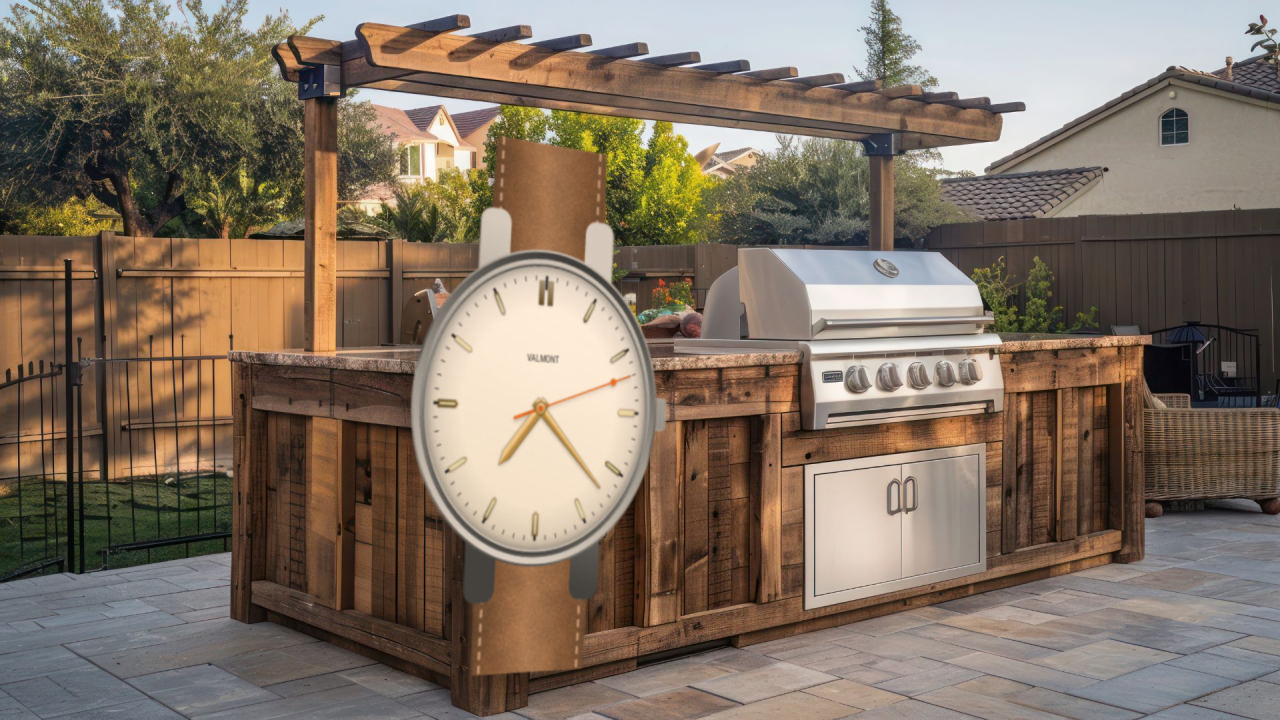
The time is 7h22m12s
